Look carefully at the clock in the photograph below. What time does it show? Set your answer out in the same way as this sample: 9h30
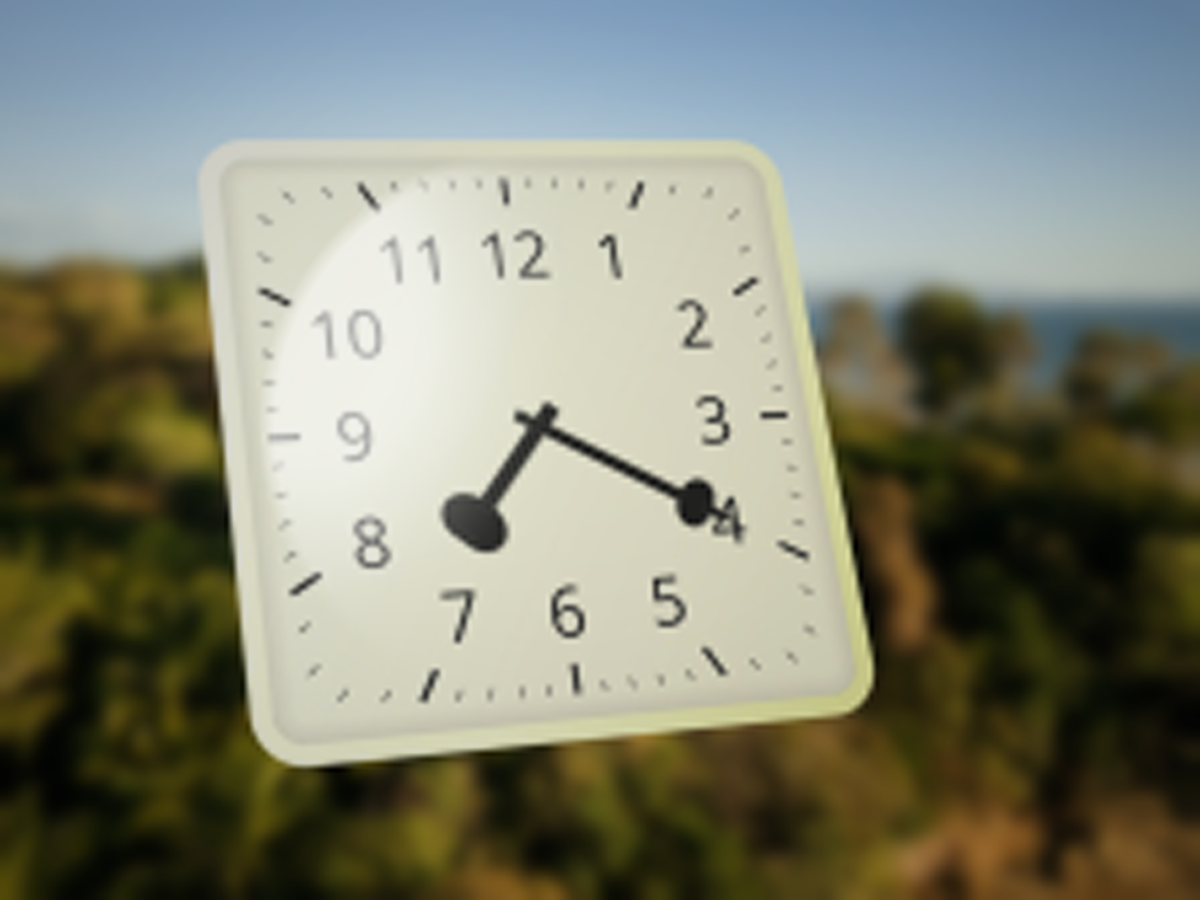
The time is 7h20
